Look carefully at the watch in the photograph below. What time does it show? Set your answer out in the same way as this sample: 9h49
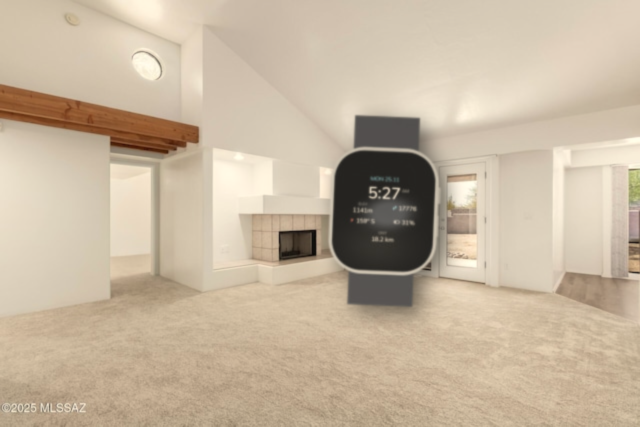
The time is 5h27
